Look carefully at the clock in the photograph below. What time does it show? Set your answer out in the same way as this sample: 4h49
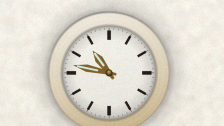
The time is 10h47
